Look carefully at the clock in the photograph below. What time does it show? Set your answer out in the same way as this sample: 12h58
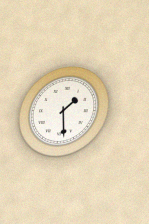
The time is 1h28
